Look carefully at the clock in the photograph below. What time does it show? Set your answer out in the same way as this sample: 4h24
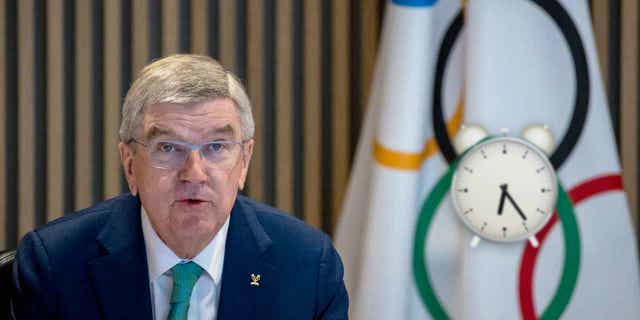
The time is 6h24
